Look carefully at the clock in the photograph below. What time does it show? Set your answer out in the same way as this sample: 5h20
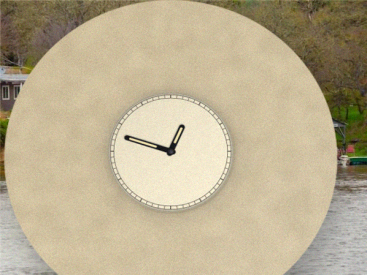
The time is 12h48
